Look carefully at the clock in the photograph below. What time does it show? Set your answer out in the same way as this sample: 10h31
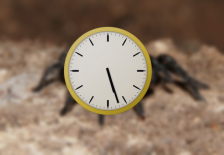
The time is 5h27
